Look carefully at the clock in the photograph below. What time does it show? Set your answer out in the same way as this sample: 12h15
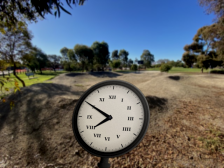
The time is 7h50
